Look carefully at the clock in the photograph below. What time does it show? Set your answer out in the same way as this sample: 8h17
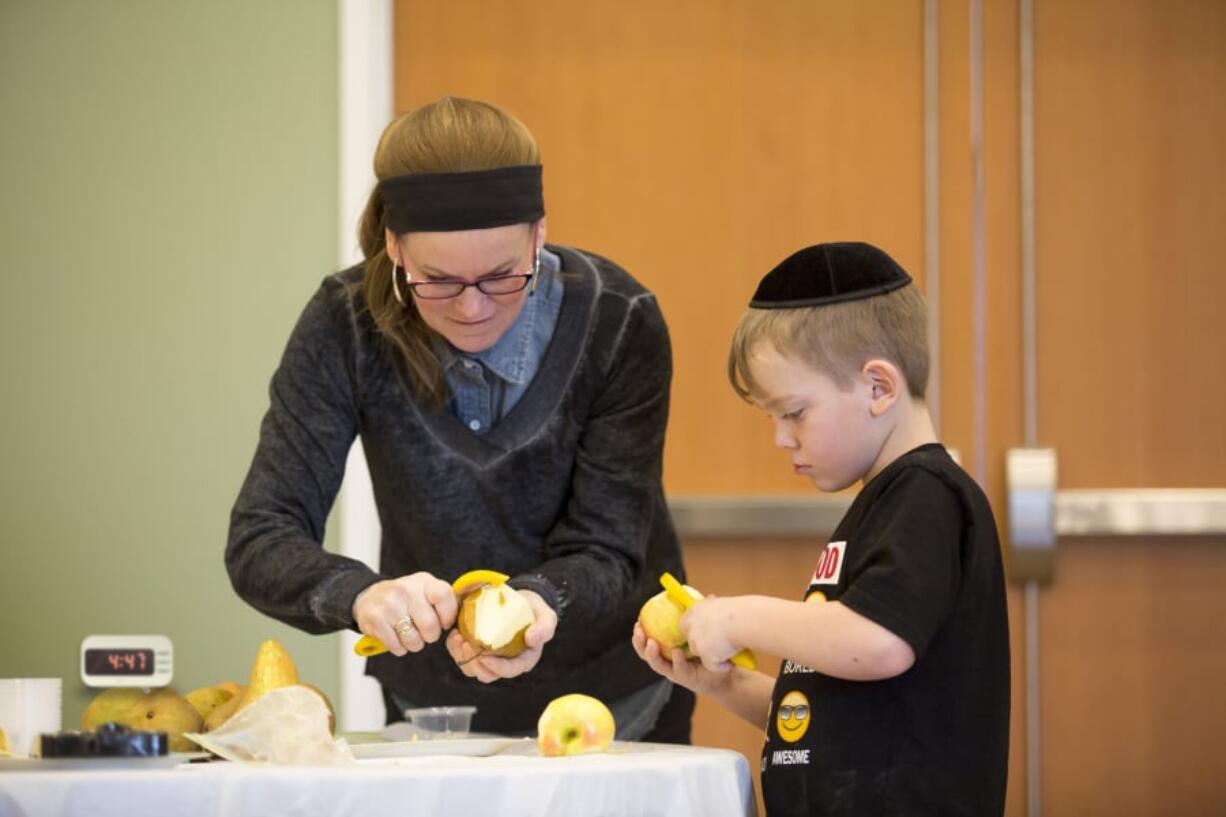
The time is 4h47
